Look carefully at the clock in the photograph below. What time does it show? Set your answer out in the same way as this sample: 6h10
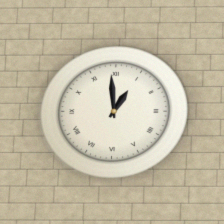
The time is 12h59
